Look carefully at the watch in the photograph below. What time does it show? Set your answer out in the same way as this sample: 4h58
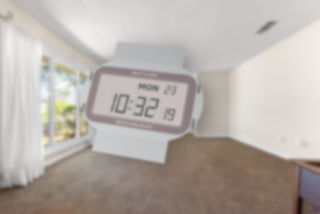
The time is 10h32
